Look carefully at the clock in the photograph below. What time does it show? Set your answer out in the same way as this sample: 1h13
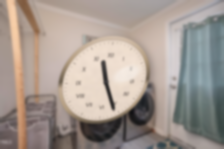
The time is 11h26
